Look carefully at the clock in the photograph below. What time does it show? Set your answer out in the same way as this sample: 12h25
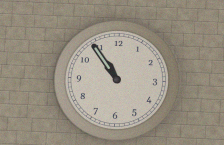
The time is 10h54
